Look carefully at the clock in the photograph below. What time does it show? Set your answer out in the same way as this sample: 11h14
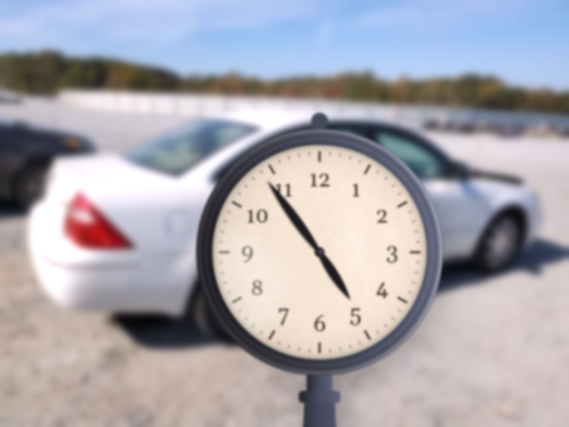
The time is 4h54
